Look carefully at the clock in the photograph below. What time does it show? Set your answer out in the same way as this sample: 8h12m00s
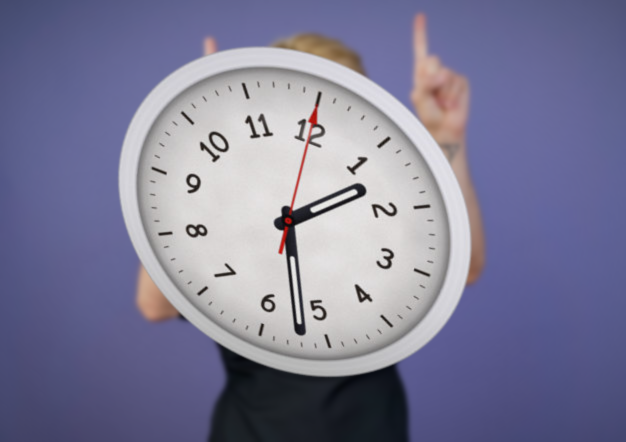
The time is 1h27m00s
